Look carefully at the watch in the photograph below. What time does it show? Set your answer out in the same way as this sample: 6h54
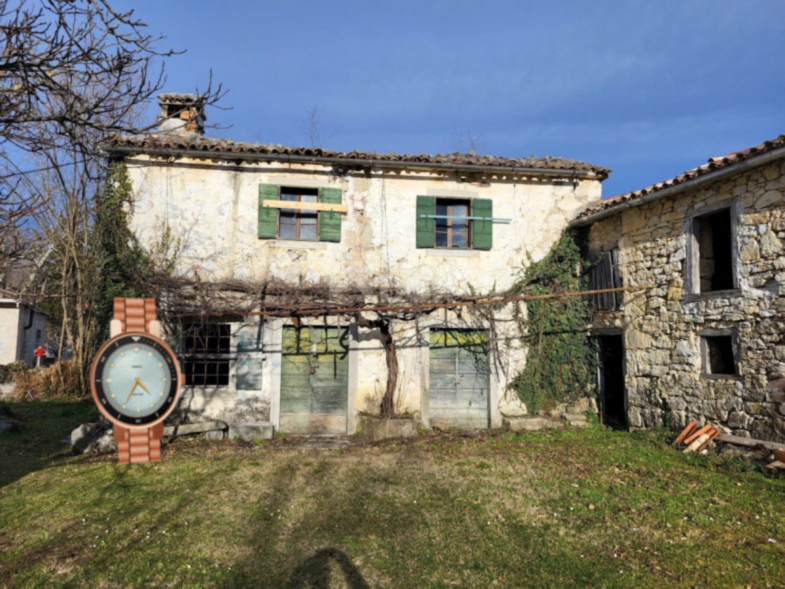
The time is 4h35
